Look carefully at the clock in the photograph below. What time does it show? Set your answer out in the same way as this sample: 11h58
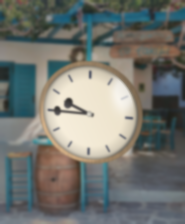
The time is 9h45
